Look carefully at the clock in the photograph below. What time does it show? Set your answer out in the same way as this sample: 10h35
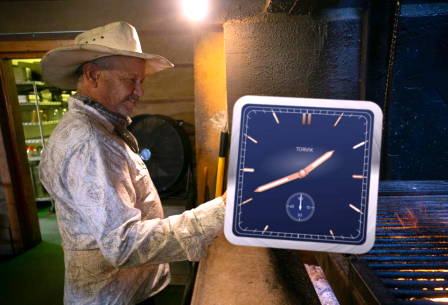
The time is 1h41
